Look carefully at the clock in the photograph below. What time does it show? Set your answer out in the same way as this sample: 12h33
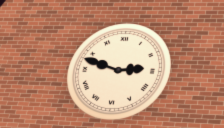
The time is 2h48
